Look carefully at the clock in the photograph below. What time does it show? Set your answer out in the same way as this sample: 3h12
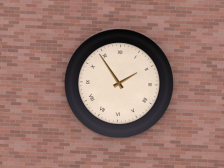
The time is 1h54
